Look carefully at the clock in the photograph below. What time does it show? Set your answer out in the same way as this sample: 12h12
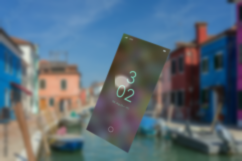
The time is 3h02
